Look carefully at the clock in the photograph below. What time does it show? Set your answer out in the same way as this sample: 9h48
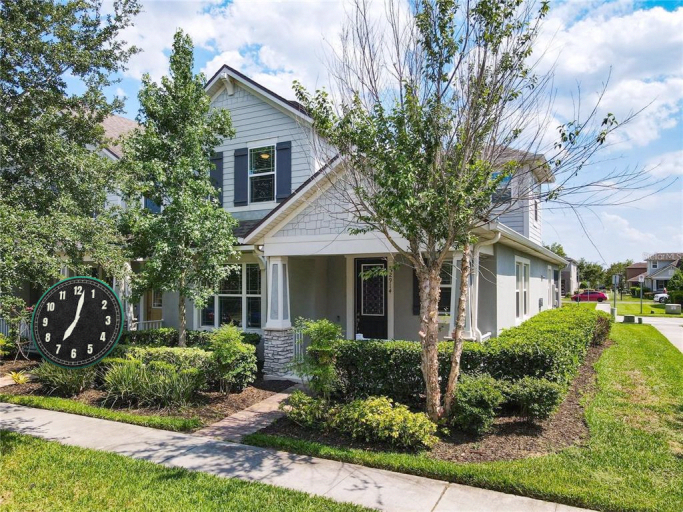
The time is 7h02
